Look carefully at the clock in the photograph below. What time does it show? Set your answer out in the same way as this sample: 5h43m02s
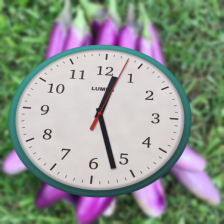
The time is 12h27m03s
